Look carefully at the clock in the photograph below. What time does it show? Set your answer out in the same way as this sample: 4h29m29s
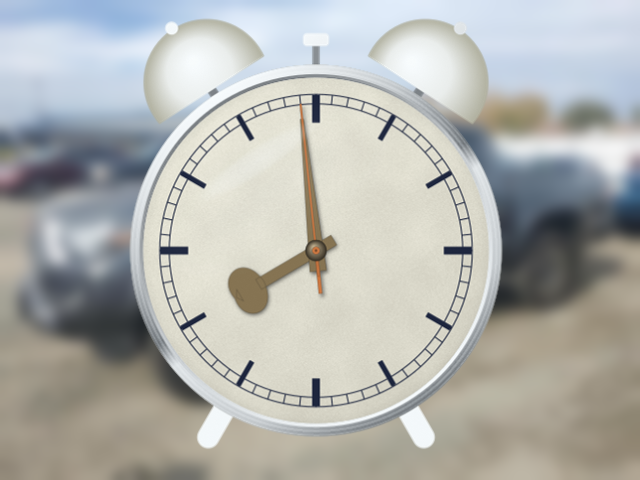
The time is 7h58m59s
